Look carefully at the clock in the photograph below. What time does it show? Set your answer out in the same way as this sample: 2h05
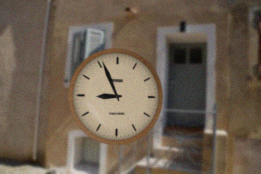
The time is 8h56
